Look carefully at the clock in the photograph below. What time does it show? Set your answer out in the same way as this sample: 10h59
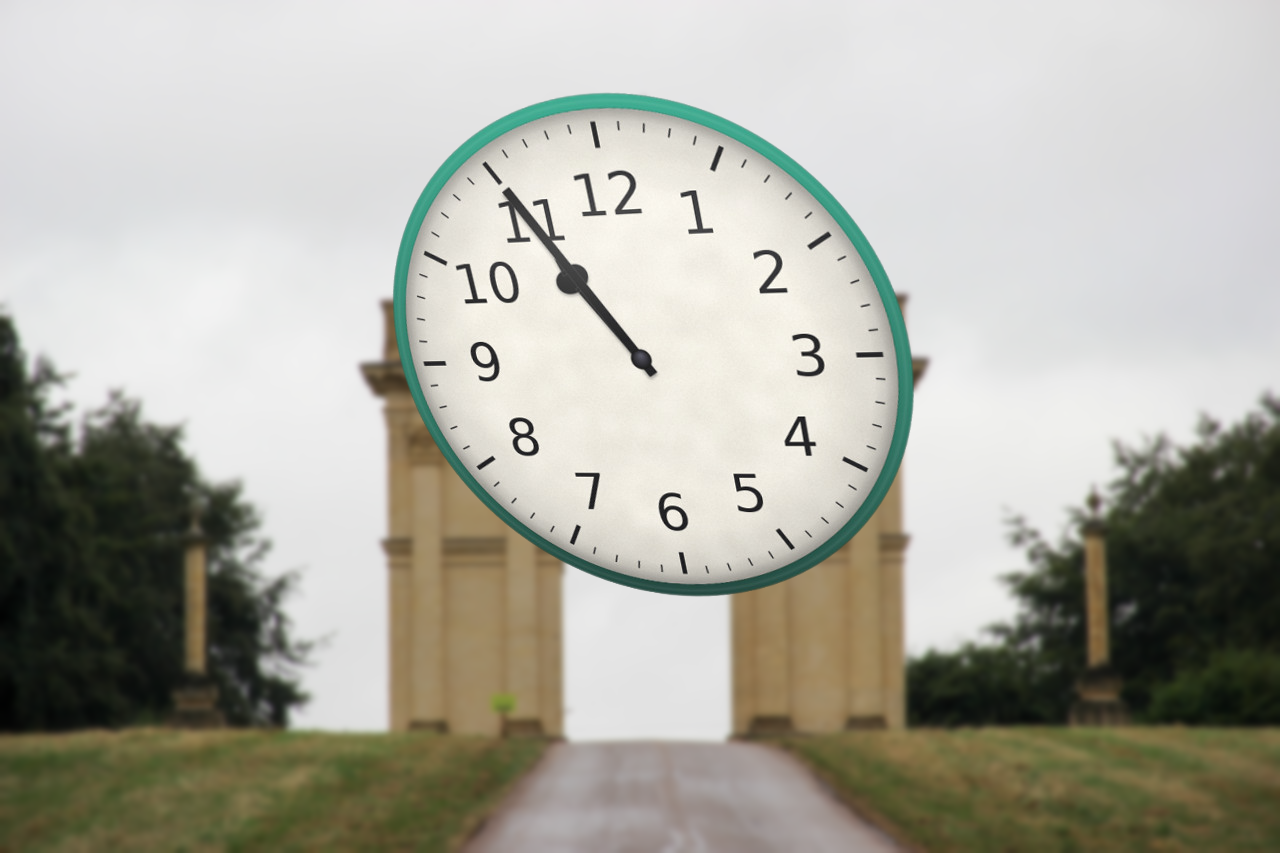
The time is 10h55
